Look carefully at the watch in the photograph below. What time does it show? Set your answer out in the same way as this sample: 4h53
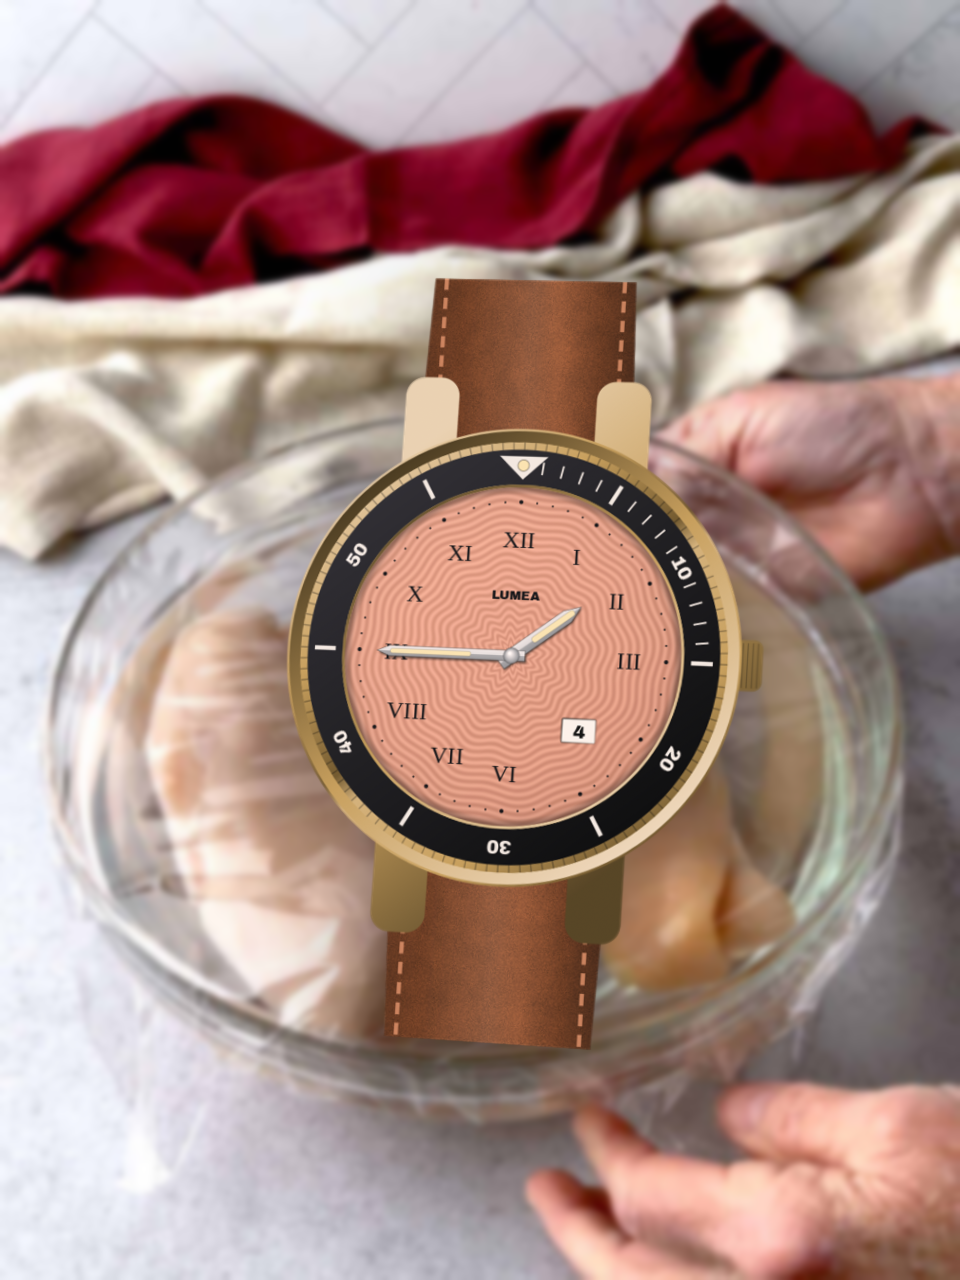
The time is 1h45
